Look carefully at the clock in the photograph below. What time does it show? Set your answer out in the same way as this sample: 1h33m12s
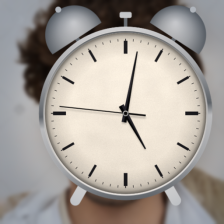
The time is 5h01m46s
